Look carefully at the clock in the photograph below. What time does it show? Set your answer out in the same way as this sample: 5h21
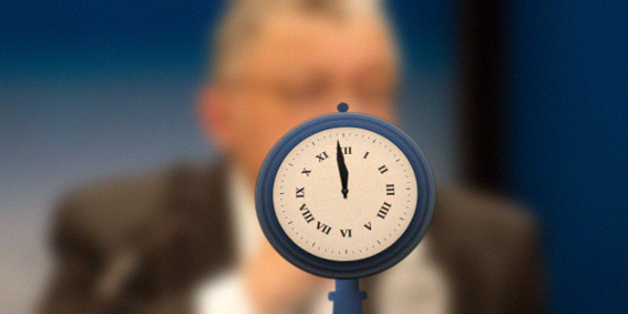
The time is 11h59
